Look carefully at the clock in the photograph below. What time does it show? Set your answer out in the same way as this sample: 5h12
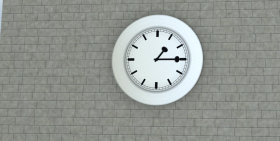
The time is 1h15
